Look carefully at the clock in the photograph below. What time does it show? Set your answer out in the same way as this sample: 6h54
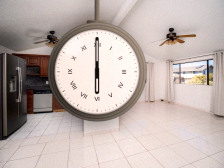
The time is 6h00
